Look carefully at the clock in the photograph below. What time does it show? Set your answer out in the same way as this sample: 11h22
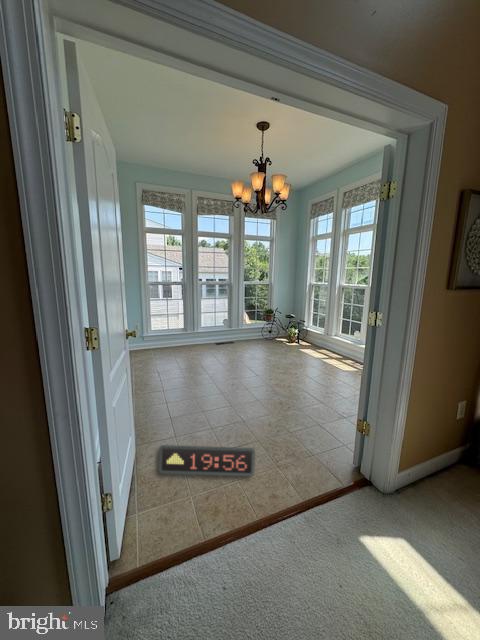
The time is 19h56
